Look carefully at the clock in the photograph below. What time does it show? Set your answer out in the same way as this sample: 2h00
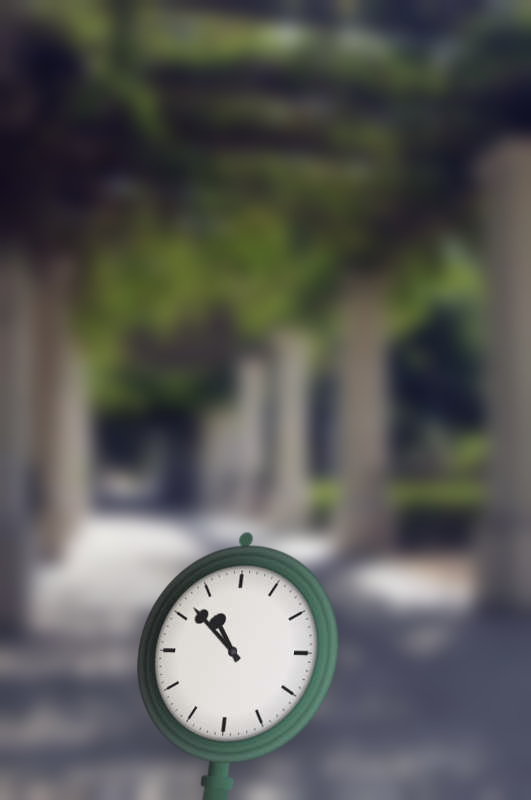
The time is 10h52
